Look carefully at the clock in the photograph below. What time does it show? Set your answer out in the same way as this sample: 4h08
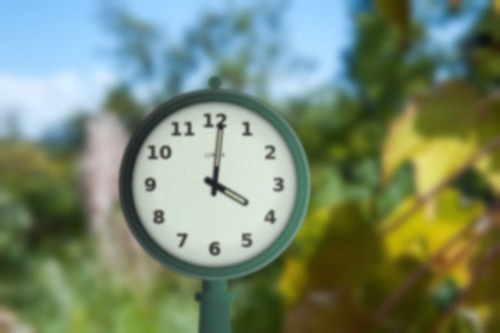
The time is 4h01
